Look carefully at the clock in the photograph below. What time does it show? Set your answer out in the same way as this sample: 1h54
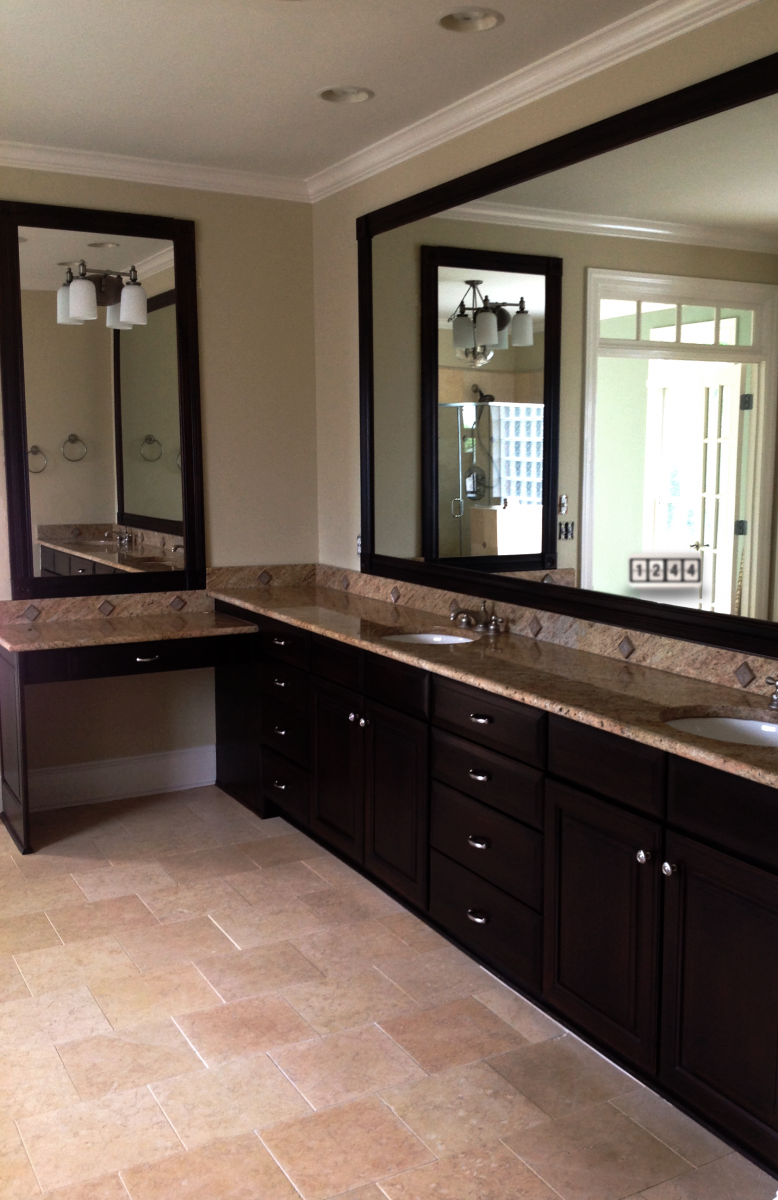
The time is 12h44
